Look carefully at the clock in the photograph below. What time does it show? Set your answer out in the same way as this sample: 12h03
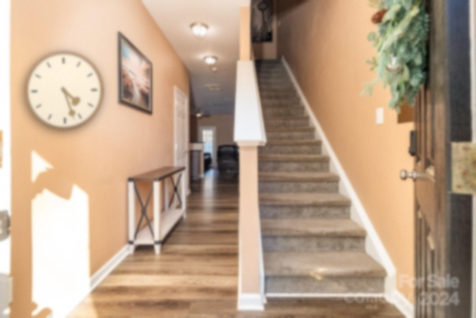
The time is 4h27
